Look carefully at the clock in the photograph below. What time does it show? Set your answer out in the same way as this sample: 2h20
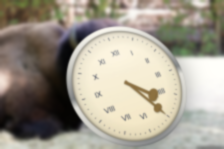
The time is 4h25
